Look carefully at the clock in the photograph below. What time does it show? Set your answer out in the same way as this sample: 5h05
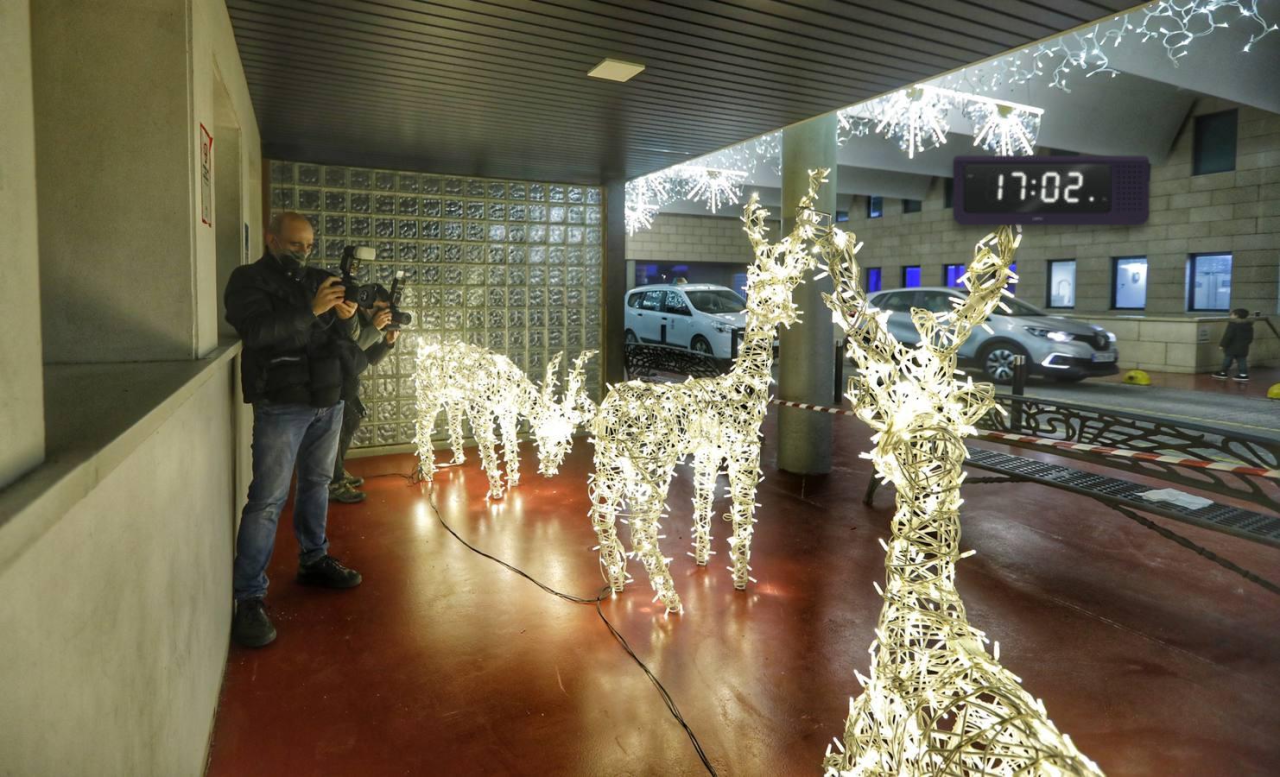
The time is 17h02
